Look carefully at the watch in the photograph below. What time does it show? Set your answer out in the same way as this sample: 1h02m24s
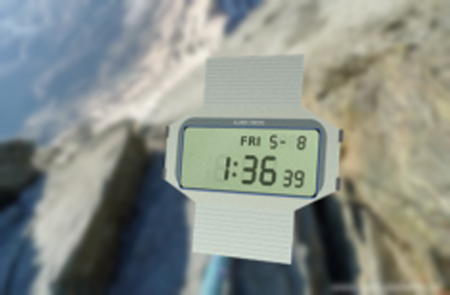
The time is 1h36m39s
